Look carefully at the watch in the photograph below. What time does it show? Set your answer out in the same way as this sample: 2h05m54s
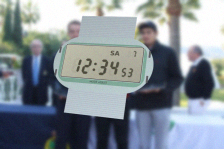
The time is 12h34m53s
